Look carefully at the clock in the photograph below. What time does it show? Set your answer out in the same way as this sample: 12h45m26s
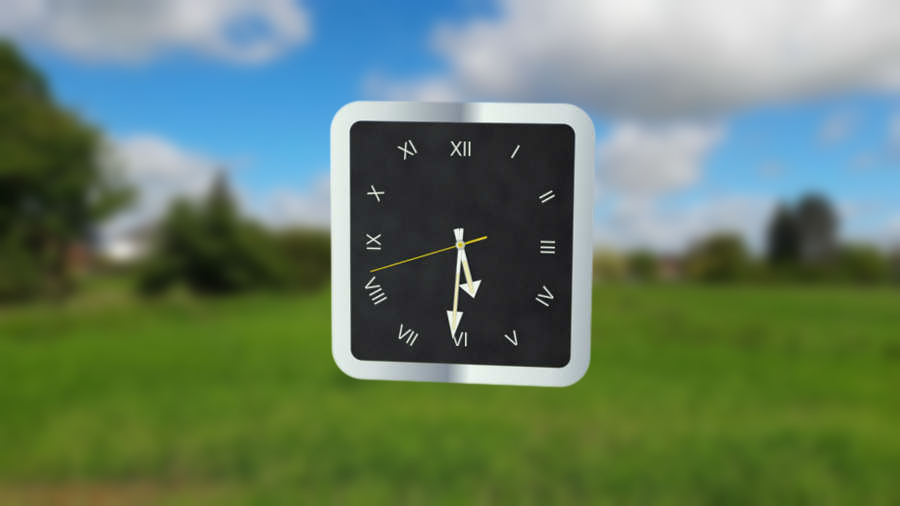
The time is 5h30m42s
